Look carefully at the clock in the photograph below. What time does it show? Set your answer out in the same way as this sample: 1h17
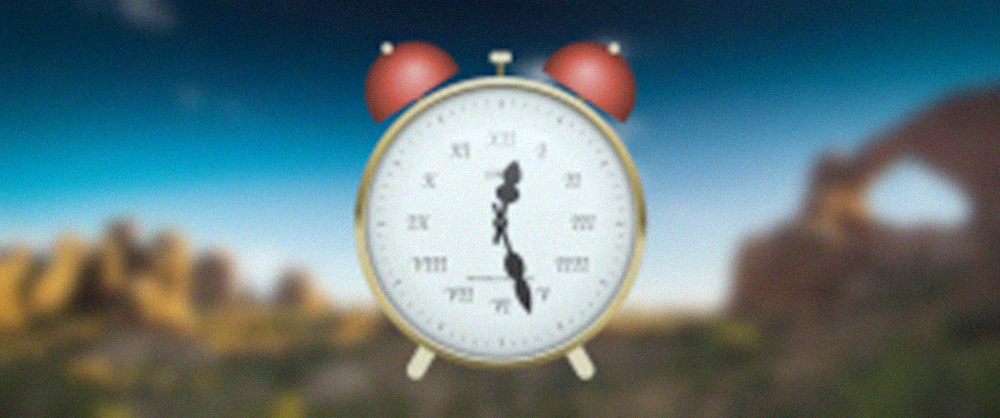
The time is 12h27
